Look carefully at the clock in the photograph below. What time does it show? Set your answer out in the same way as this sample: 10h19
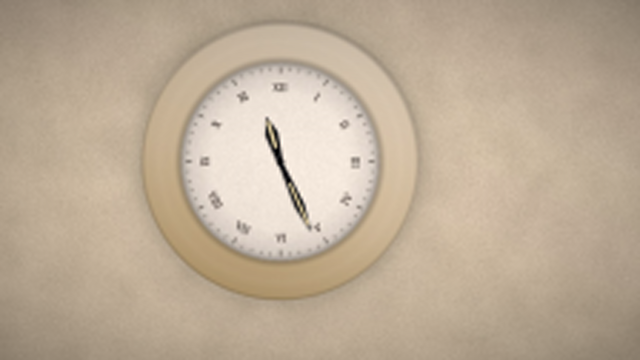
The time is 11h26
